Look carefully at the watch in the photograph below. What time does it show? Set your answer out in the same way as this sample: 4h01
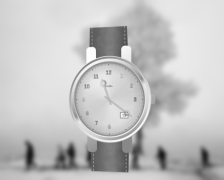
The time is 11h21
